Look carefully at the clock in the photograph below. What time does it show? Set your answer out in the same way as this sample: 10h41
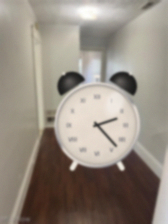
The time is 2h23
